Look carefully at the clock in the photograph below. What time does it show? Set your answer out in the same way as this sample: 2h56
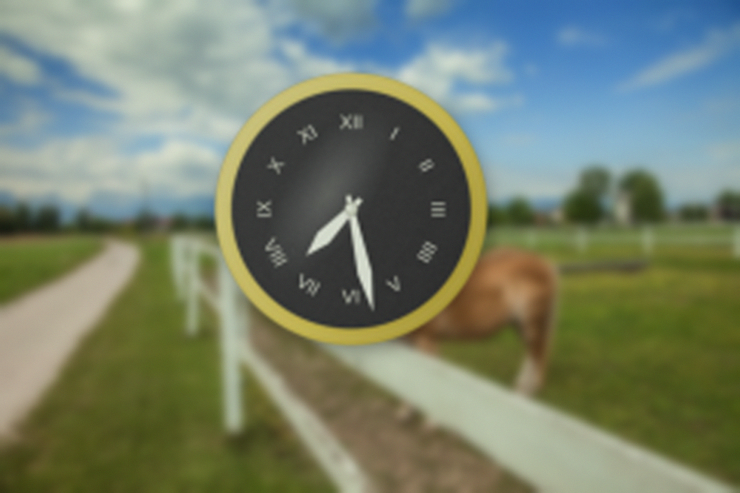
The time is 7h28
